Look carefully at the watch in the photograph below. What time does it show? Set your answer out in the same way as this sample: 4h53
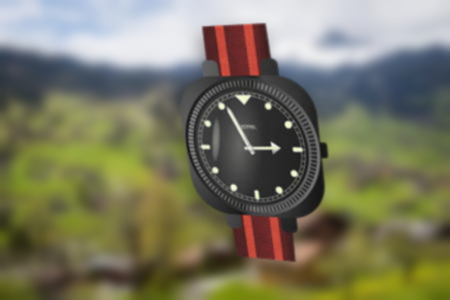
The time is 2h56
